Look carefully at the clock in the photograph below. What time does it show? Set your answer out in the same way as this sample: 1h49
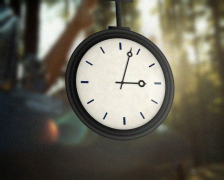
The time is 3h03
